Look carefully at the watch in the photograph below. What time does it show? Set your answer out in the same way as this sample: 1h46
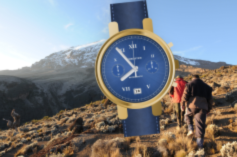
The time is 7h54
